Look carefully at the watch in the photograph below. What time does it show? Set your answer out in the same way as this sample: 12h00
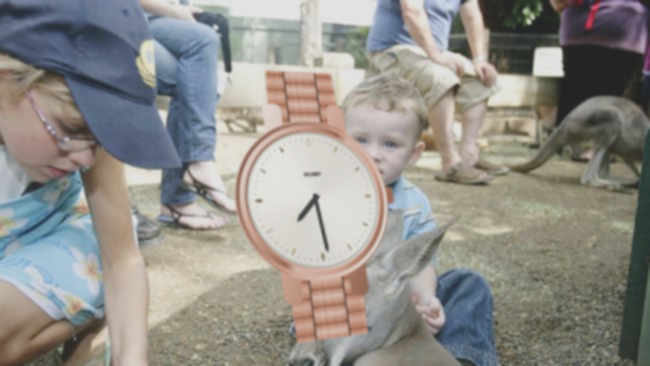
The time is 7h29
